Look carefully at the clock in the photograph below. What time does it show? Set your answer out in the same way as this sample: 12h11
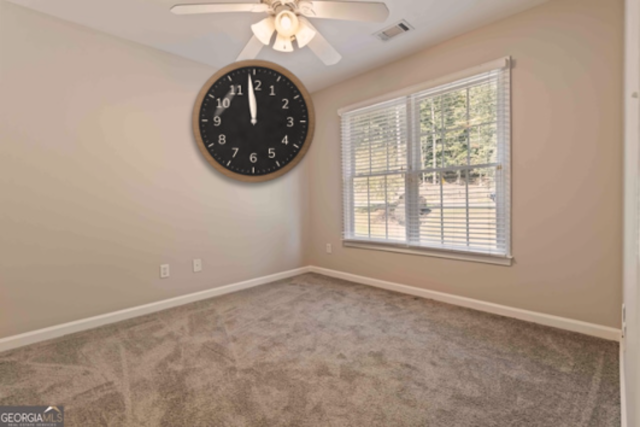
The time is 11h59
